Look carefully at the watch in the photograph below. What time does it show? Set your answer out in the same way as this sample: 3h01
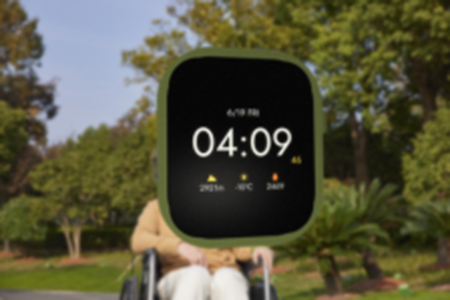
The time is 4h09
